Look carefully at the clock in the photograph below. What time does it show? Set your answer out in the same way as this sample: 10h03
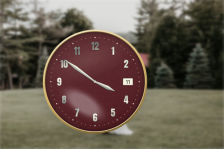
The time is 3h51
